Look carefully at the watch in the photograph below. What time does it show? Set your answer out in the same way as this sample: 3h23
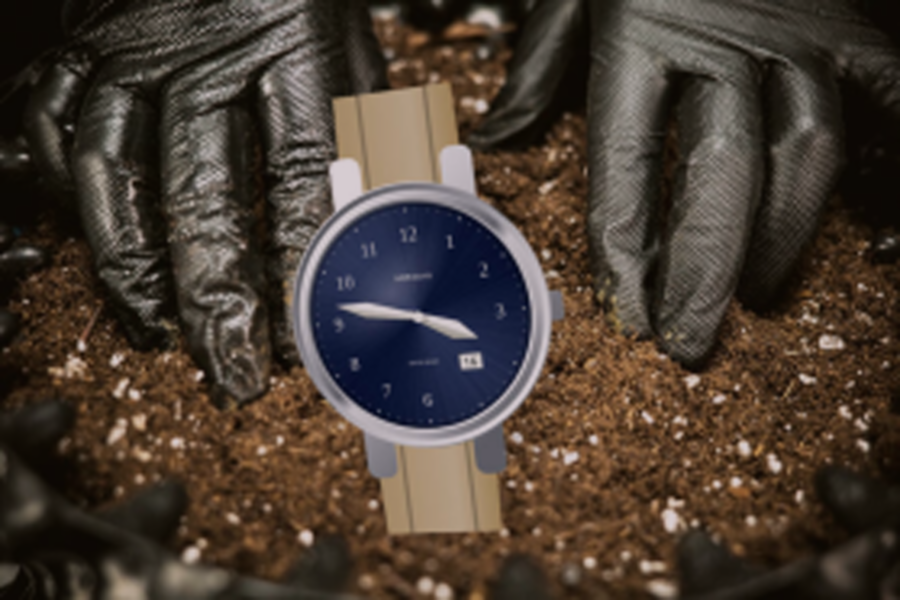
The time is 3h47
